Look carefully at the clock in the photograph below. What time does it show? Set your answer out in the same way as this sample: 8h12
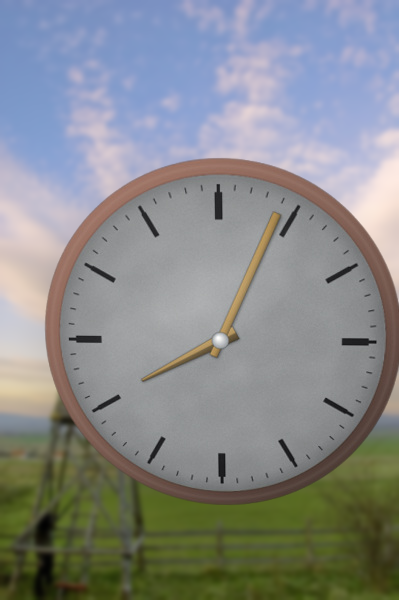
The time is 8h04
